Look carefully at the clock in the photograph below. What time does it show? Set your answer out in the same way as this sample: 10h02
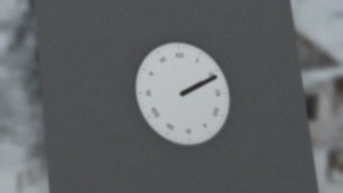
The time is 2h11
